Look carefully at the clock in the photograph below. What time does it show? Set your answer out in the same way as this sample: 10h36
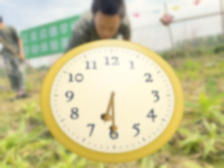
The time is 6h30
